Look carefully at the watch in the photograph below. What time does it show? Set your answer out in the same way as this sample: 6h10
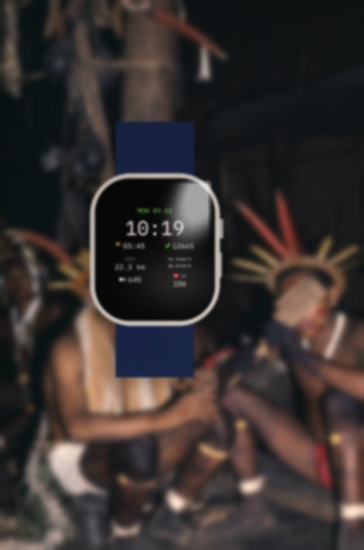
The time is 10h19
